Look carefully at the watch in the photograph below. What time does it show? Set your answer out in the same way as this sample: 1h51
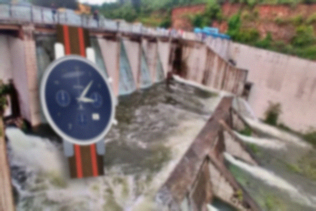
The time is 3h07
